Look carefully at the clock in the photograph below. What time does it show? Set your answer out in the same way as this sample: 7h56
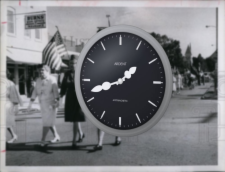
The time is 1h42
